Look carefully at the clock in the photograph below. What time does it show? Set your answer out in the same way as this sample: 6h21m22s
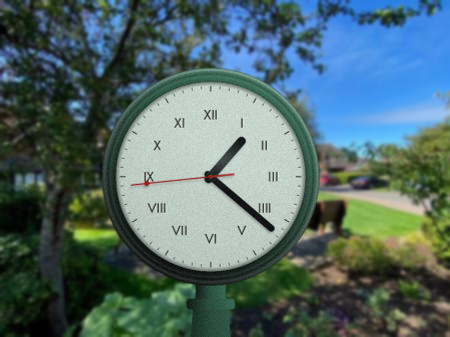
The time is 1h21m44s
